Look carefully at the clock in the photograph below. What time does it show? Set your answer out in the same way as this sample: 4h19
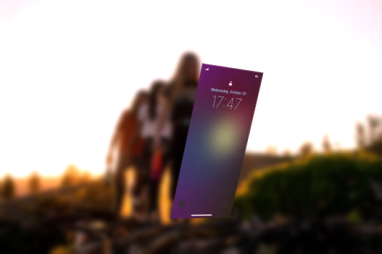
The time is 17h47
